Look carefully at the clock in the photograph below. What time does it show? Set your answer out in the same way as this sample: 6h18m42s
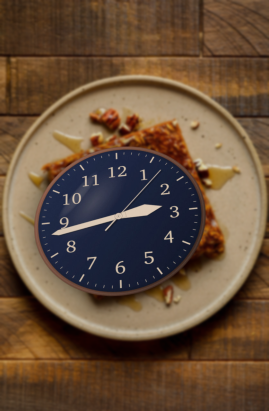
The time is 2h43m07s
